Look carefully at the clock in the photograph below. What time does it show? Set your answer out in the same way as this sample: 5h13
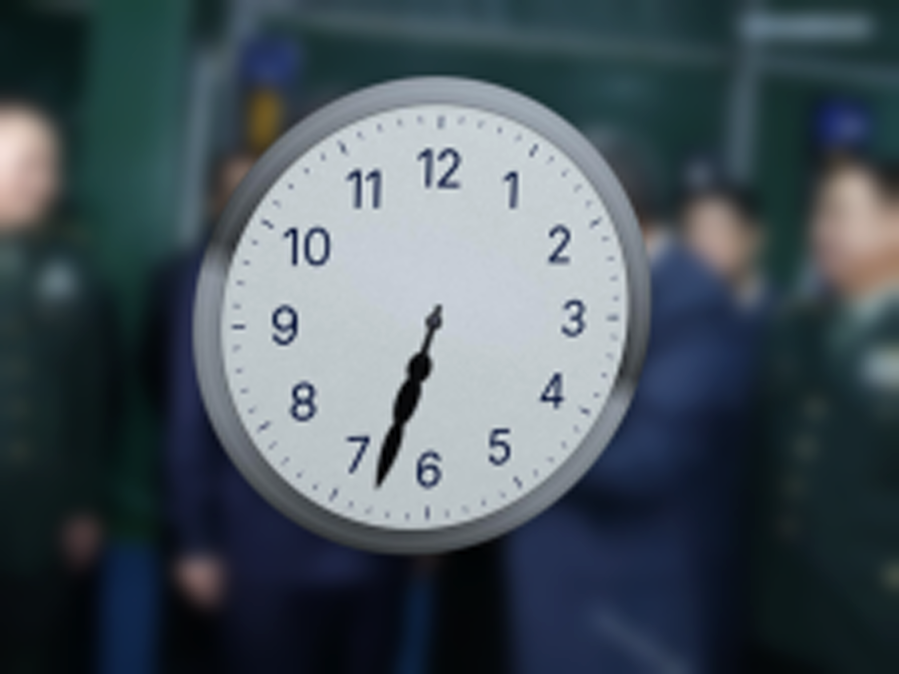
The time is 6h33
